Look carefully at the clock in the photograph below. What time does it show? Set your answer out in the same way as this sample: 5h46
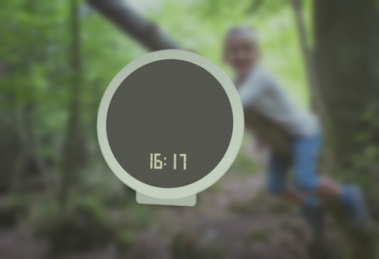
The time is 16h17
